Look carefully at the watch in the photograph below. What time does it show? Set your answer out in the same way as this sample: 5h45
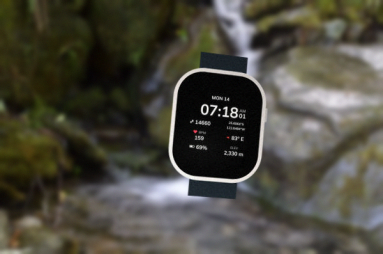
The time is 7h18
